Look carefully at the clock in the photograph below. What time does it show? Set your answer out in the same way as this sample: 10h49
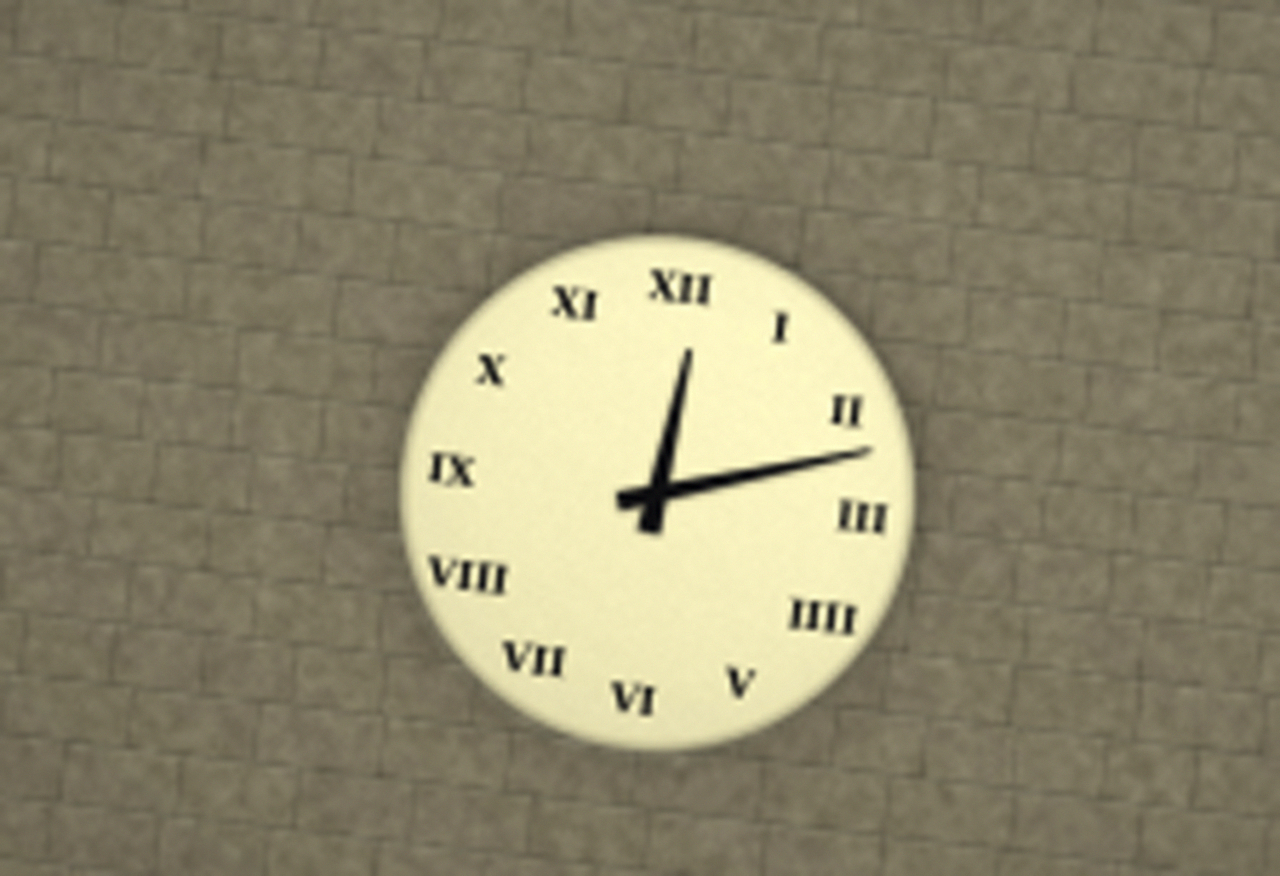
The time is 12h12
